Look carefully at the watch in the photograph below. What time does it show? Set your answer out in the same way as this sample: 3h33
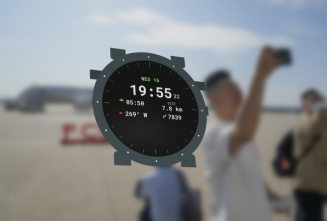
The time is 19h55
